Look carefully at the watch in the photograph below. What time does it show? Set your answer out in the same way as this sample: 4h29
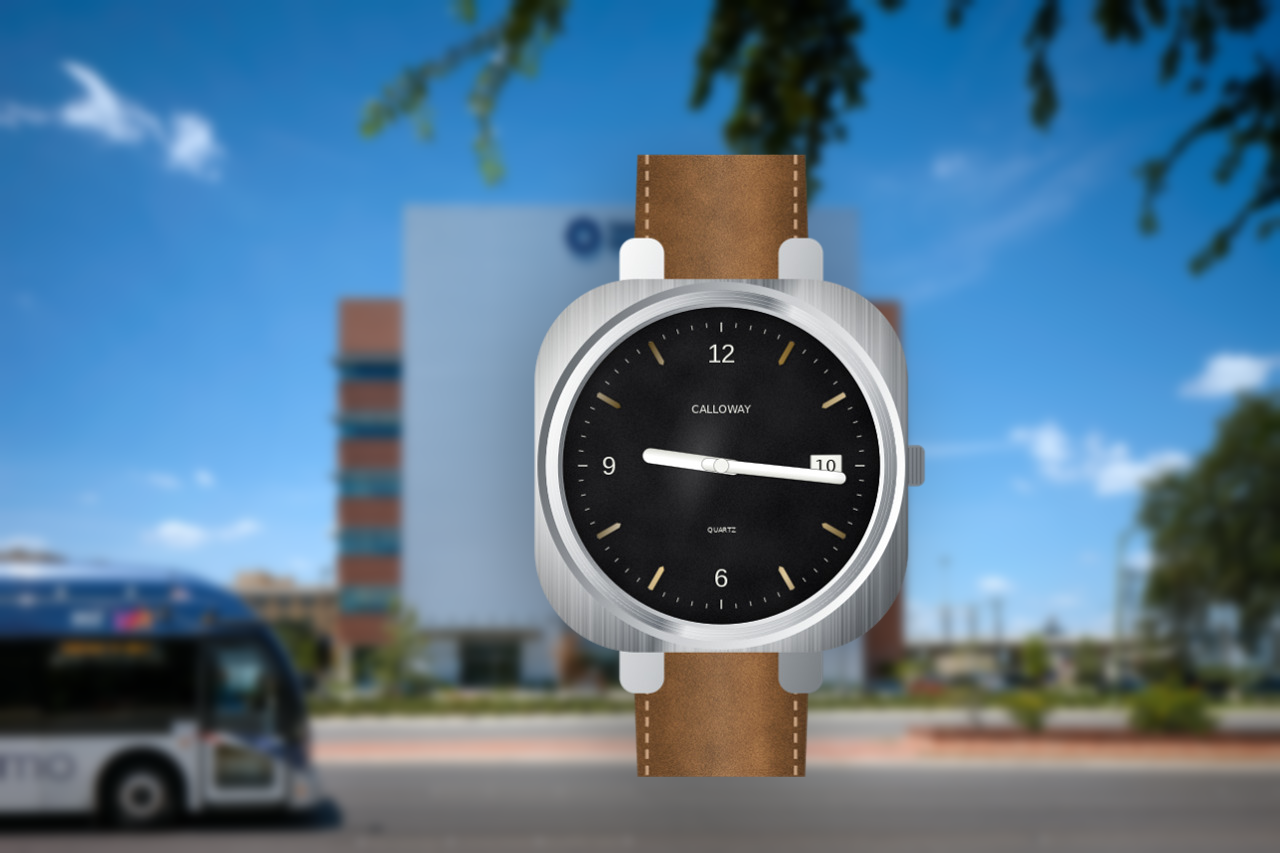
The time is 9h16
